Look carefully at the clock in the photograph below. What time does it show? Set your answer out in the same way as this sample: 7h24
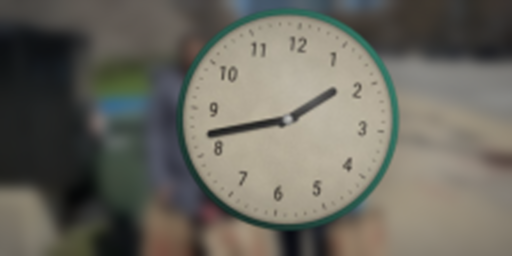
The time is 1h42
